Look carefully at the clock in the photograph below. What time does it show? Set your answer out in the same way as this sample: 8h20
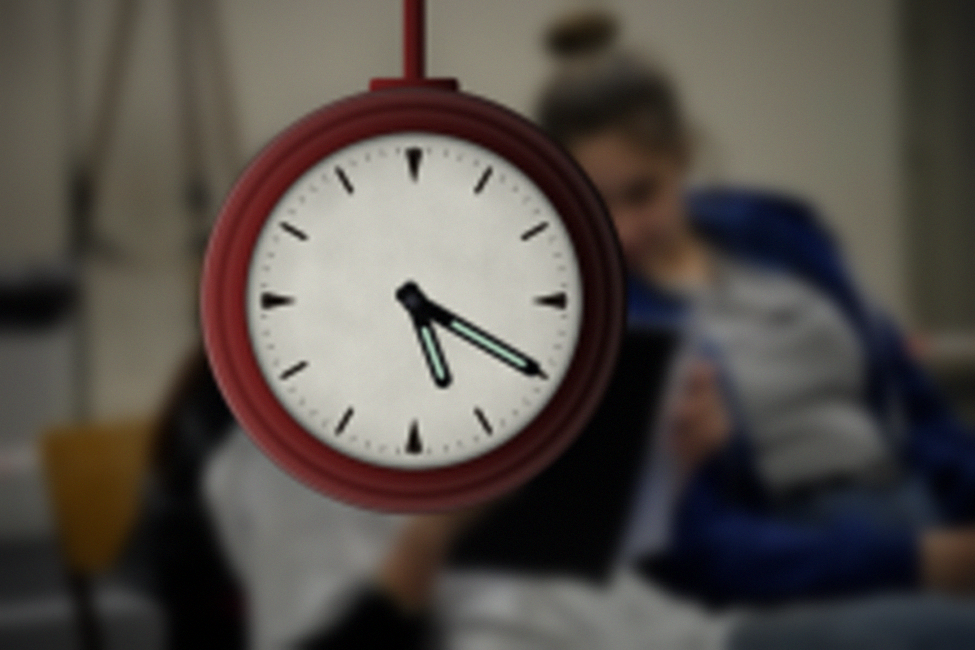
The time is 5h20
